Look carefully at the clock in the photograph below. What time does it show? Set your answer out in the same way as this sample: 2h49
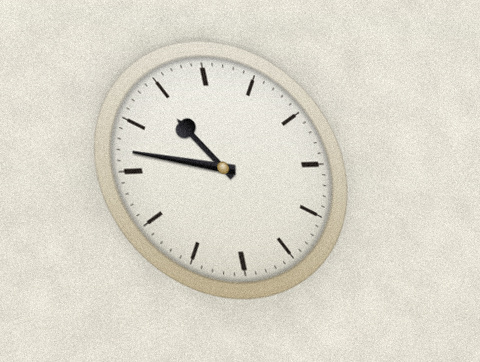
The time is 10h47
